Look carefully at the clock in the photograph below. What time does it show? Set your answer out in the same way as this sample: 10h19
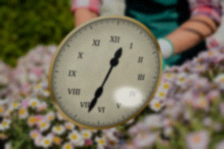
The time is 12h33
